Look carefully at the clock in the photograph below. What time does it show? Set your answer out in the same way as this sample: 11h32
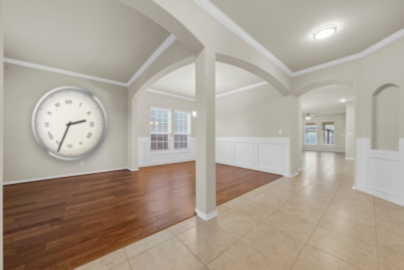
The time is 2h34
